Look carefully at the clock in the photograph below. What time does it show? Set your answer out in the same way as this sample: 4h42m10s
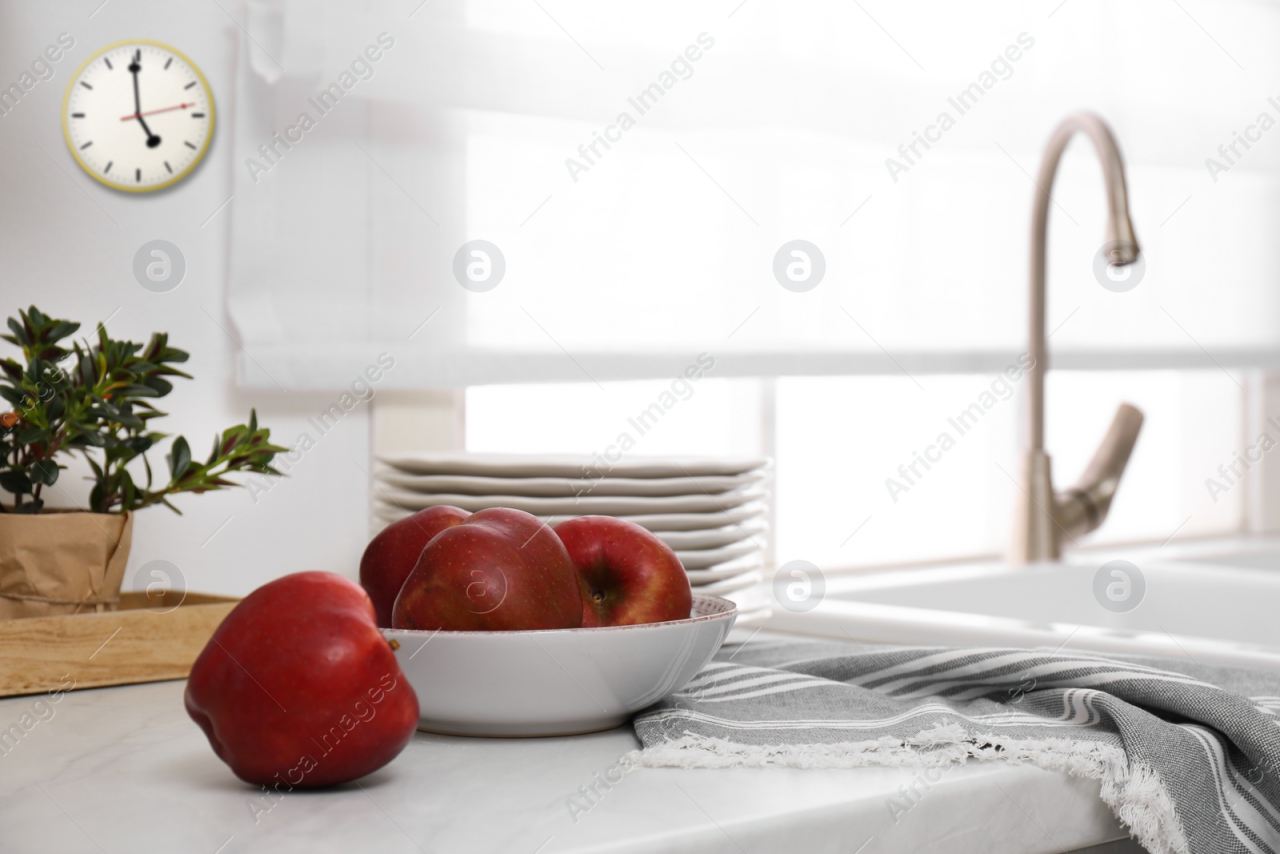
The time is 4h59m13s
